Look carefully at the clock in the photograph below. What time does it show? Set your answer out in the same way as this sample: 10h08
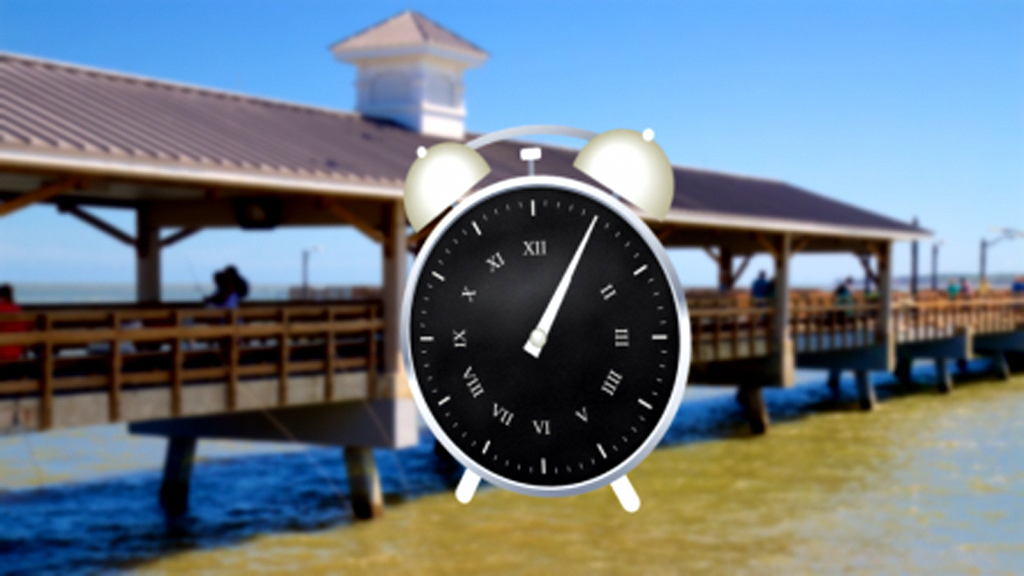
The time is 1h05
